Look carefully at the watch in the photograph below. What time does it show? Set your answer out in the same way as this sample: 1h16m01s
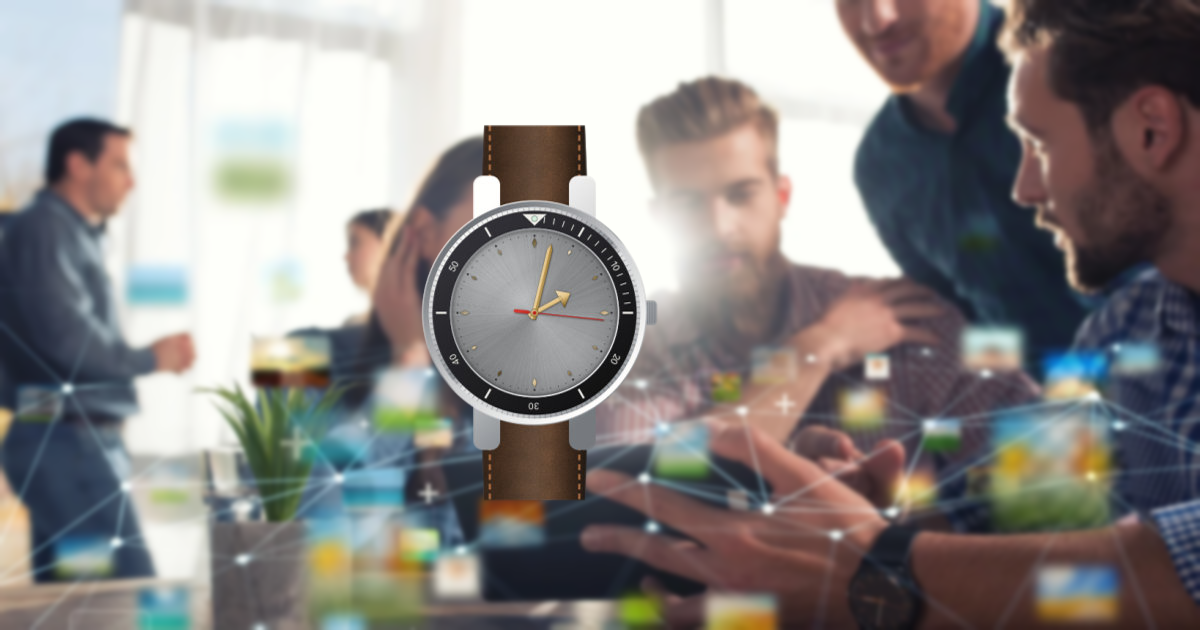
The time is 2h02m16s
